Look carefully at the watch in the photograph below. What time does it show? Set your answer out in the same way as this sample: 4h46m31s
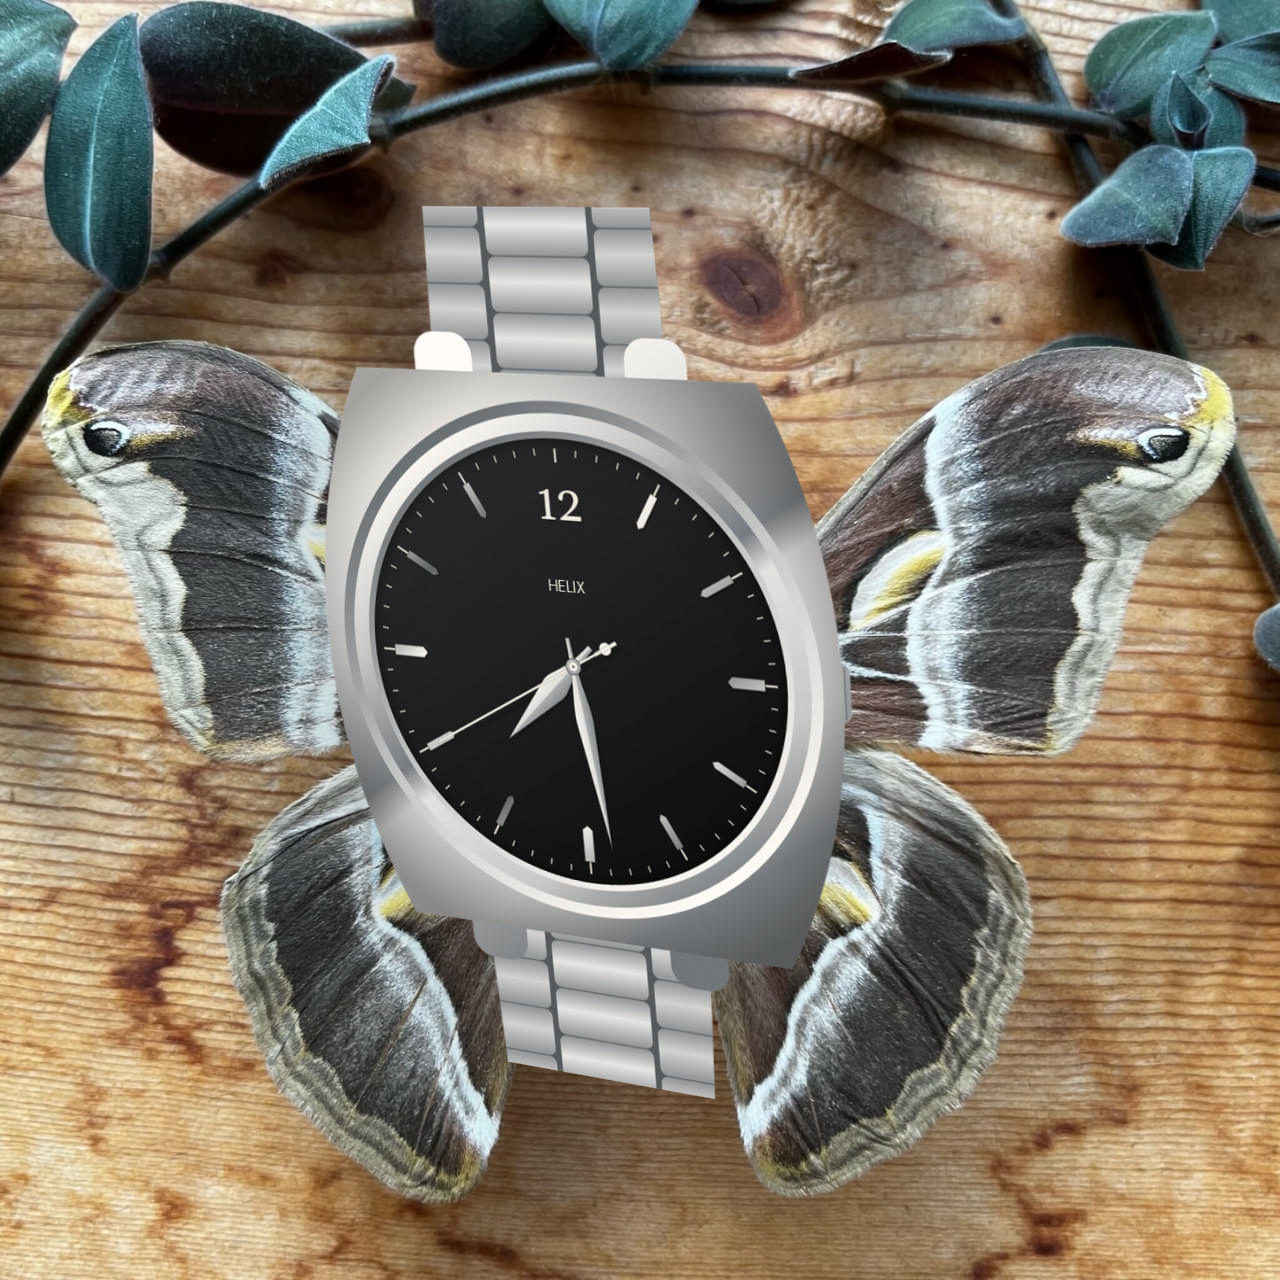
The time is 7h28m40s
